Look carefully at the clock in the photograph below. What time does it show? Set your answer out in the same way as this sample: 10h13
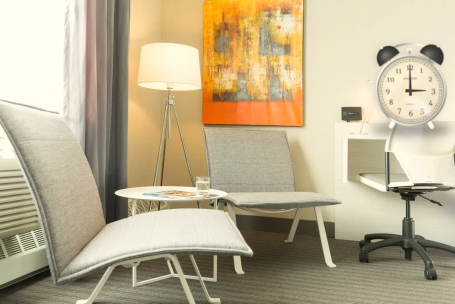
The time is 3h00
